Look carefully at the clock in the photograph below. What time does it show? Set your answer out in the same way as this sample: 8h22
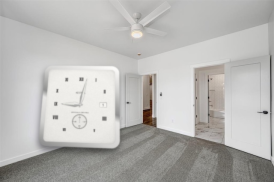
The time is 9h02
